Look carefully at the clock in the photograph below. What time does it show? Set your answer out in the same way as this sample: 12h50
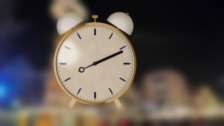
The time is 8h11
